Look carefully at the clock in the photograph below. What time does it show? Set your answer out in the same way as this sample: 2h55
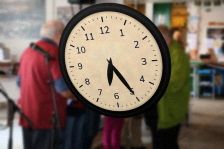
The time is 6h25
